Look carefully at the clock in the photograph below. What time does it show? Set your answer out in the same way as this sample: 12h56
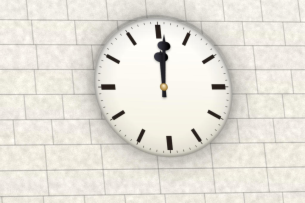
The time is 12h01
